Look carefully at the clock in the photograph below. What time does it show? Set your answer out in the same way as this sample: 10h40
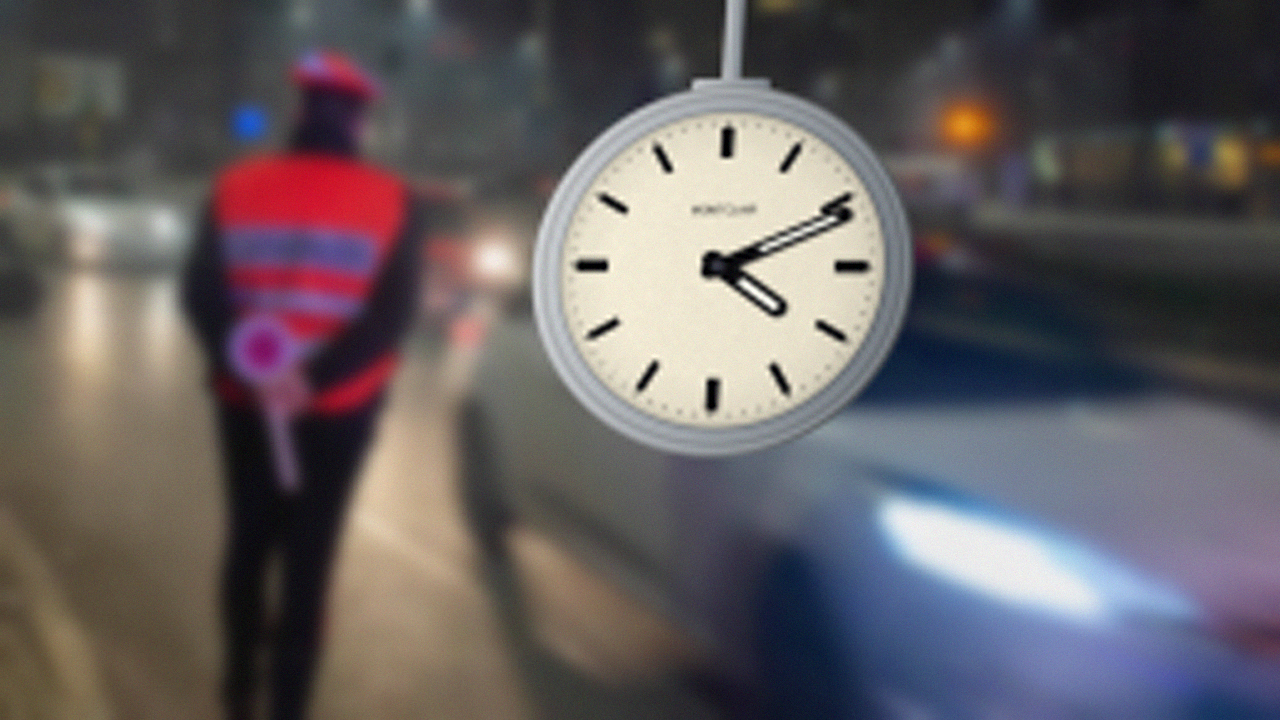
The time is 4h11
